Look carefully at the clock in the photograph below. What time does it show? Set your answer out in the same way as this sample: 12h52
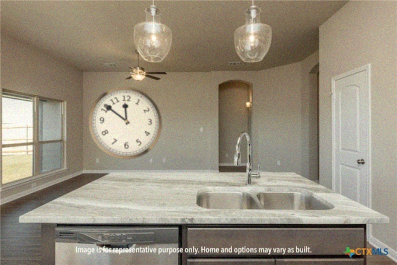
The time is 11h51
